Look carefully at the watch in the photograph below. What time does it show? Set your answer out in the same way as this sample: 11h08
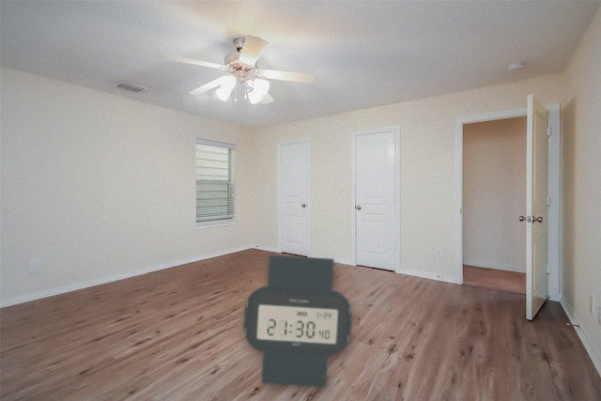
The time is 21h30
